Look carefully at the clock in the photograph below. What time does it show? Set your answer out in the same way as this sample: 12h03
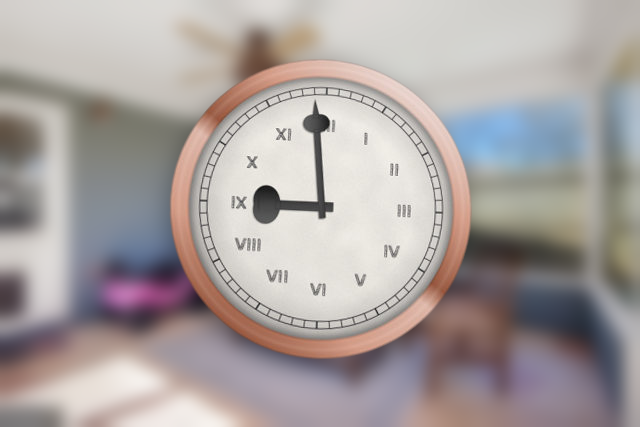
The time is 8h59
